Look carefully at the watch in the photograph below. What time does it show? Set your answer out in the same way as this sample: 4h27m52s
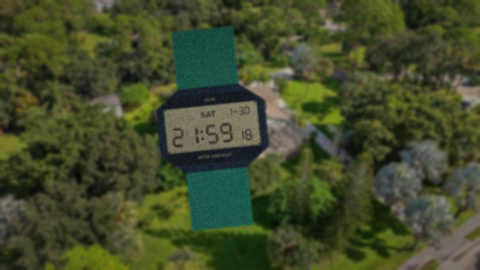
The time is 21h59m18s
